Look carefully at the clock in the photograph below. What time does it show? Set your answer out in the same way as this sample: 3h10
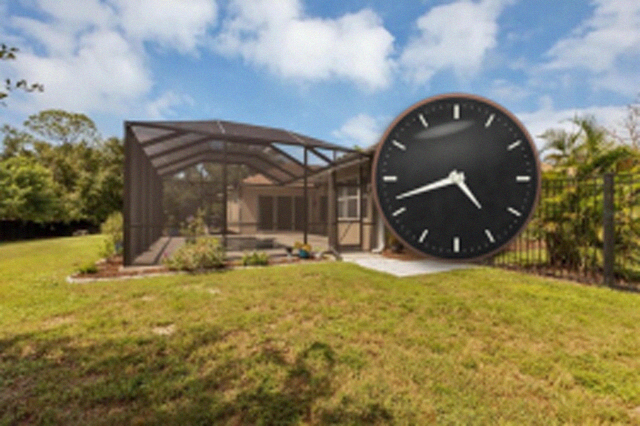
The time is 4h42
